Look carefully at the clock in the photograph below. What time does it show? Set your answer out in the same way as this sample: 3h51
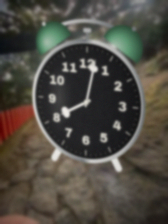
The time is 8h02
